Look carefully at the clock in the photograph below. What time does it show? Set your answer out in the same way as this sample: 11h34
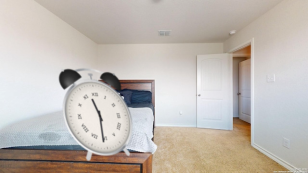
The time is 11h31
